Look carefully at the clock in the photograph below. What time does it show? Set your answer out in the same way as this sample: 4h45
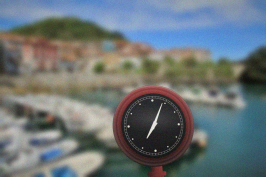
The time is 7h04
